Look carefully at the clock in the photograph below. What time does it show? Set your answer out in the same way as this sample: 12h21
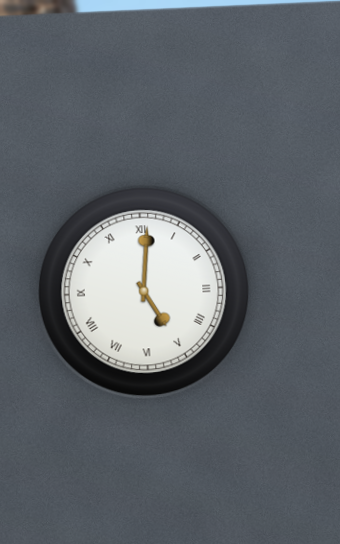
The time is 5h01
